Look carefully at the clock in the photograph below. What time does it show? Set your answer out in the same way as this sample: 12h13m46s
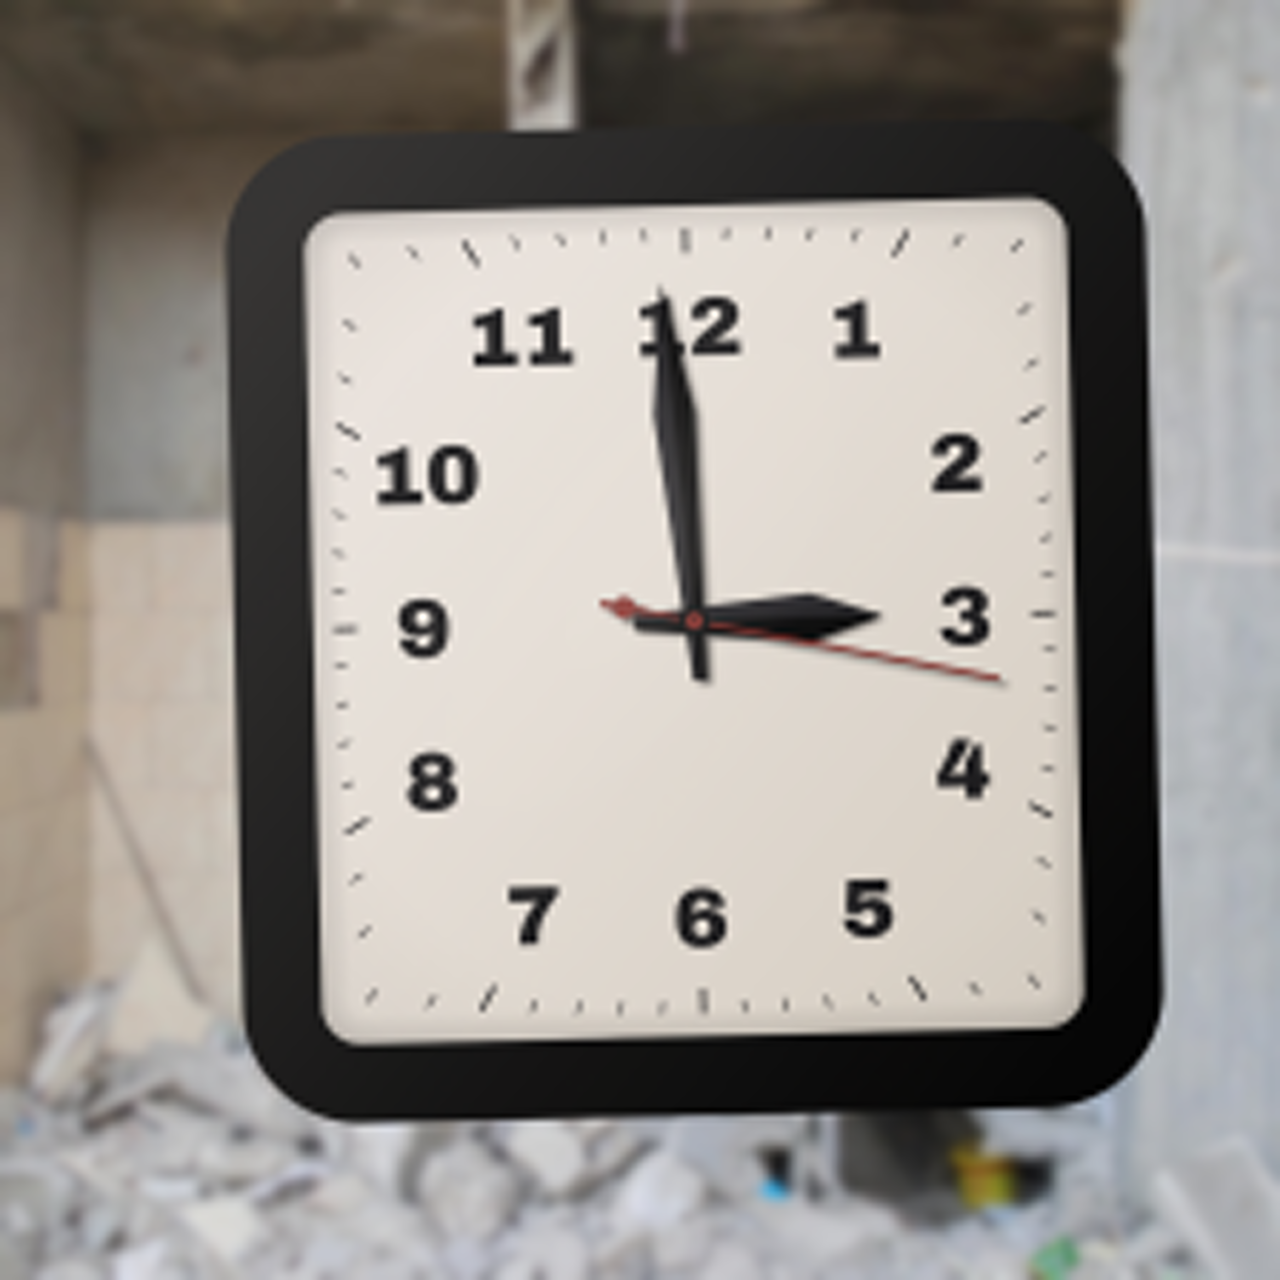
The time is 2h59m17s
